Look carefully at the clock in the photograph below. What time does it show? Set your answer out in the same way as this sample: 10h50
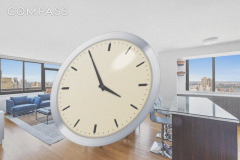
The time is 3h55
